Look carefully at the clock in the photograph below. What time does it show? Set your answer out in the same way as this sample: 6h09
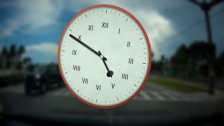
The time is 4h49
